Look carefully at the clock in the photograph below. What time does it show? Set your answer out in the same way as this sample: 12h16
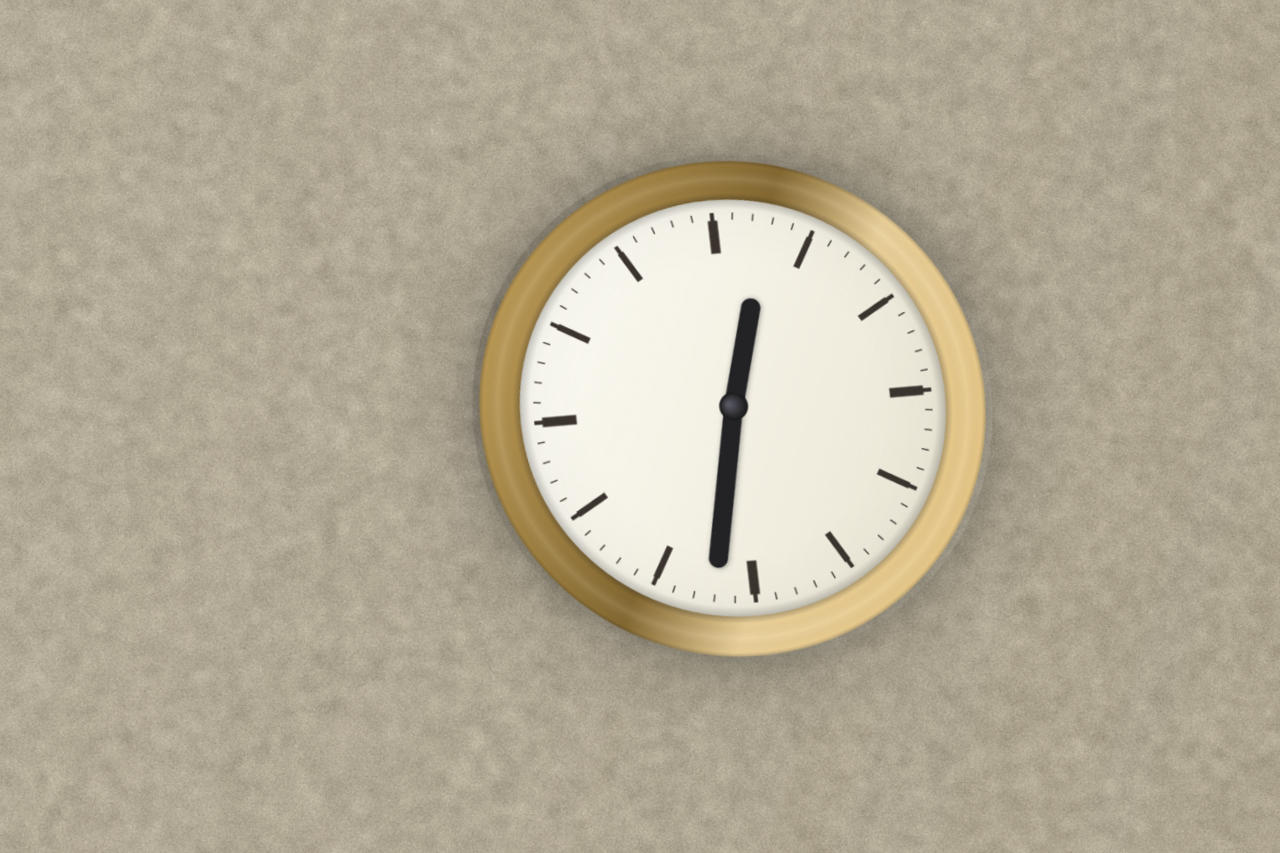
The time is 12h32
